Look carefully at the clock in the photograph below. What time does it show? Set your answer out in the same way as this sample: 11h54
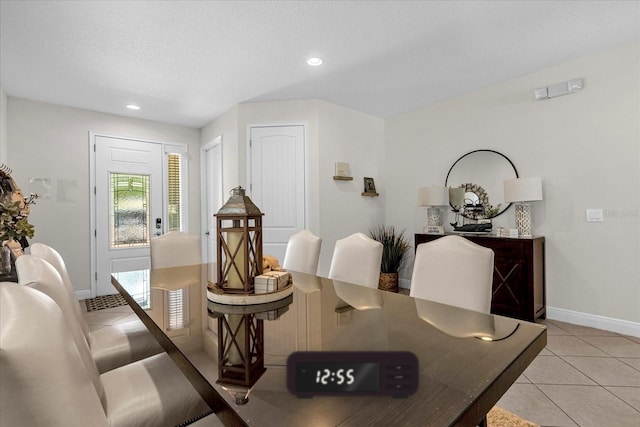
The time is 12h55
